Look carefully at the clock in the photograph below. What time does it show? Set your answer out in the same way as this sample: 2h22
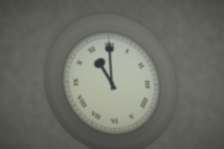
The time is 11h00
